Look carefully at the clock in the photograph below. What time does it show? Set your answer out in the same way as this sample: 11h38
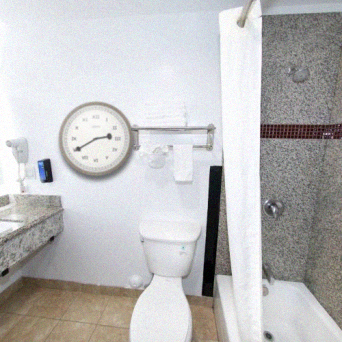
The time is 2h40
